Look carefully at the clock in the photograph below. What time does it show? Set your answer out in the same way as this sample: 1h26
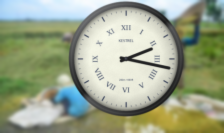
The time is 2h17
